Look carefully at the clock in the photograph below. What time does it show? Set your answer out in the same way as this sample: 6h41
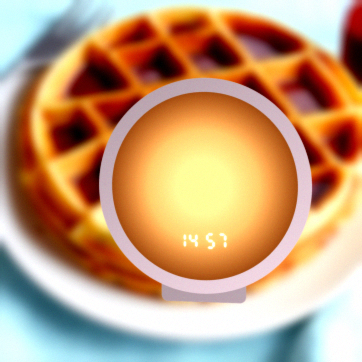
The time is 14h57
